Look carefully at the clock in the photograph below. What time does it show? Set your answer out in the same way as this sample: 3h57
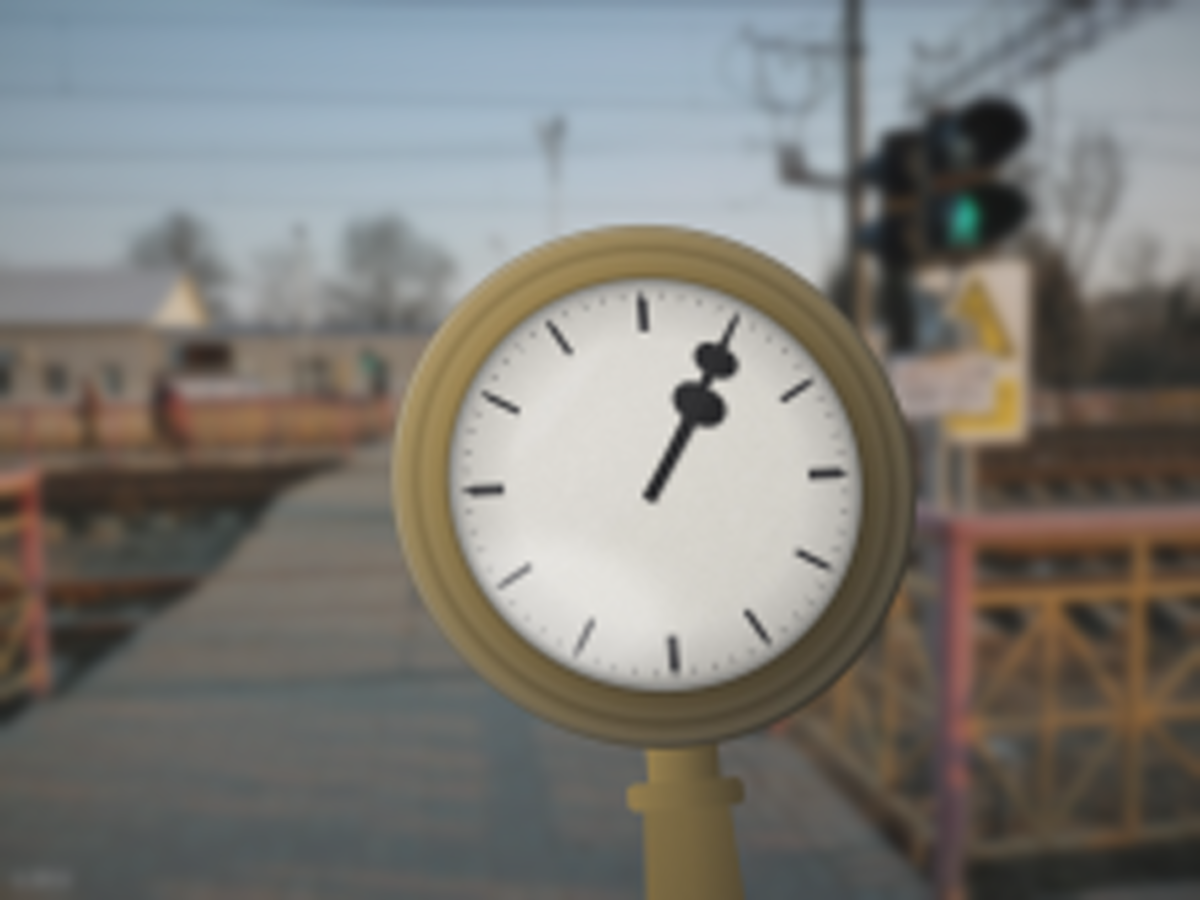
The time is 1h05
